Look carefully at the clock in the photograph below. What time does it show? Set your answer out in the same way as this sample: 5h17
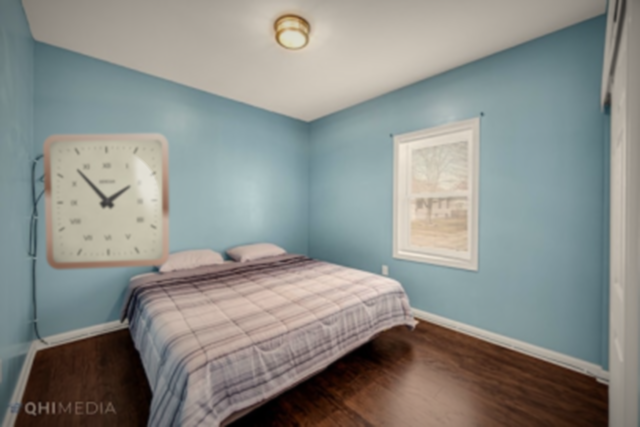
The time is 1h53
